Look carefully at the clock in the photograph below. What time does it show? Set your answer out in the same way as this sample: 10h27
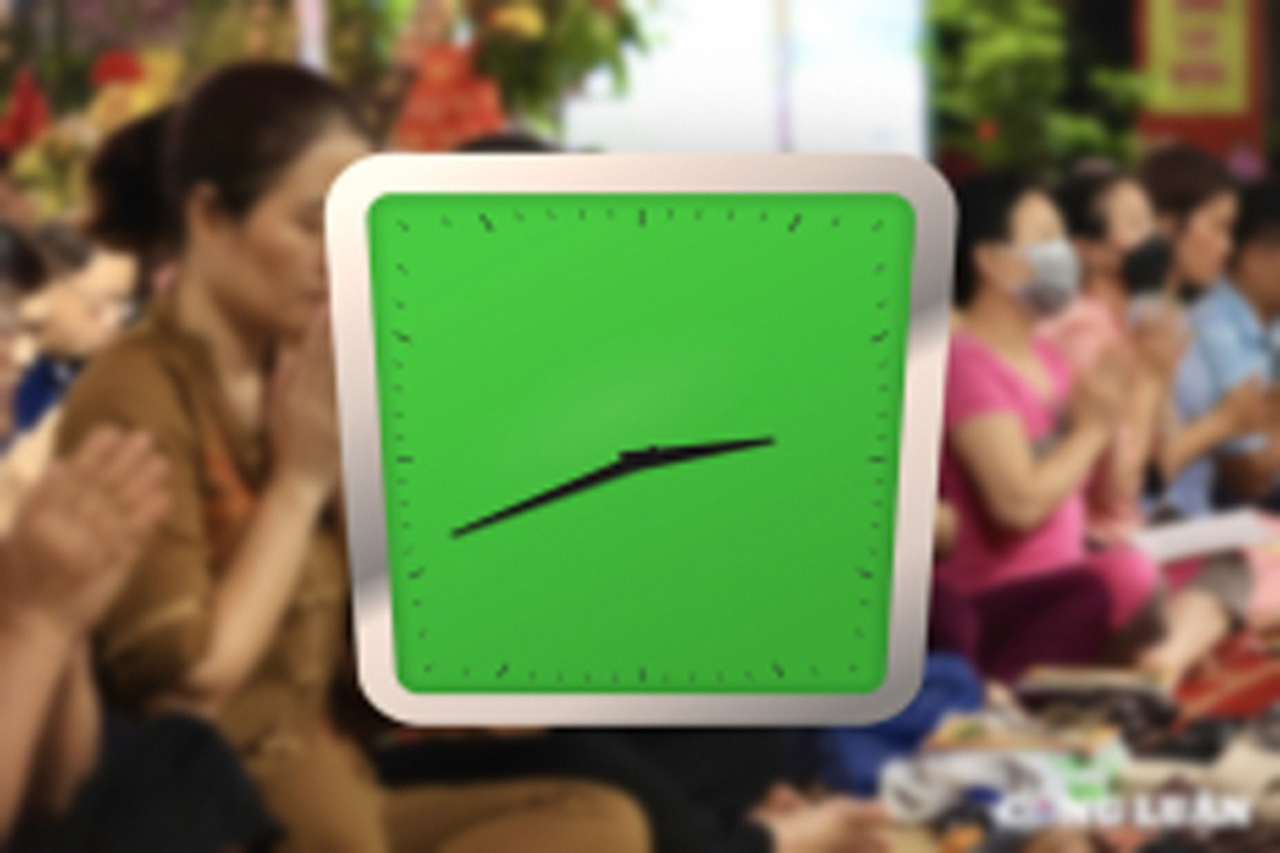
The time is 2h41
